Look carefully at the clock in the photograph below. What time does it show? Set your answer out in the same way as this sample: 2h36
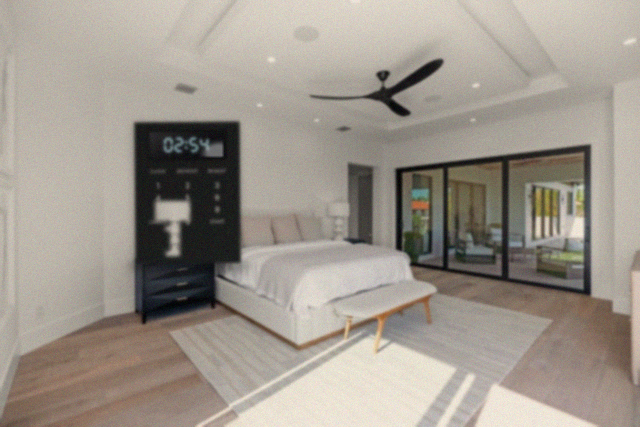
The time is 2h54
